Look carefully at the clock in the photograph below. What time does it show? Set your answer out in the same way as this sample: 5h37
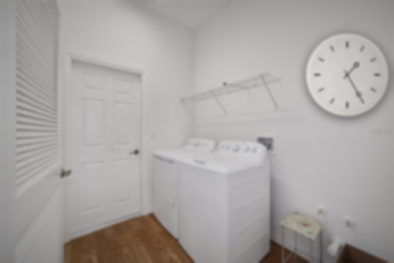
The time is 1h25
